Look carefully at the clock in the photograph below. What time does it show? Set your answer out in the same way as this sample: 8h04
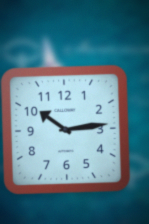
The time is 10h14
